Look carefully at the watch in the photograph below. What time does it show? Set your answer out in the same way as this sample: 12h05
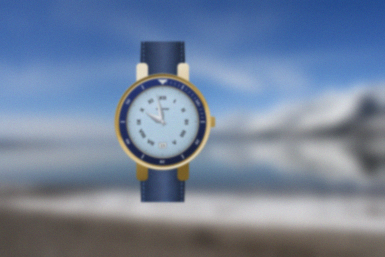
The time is 9h58
